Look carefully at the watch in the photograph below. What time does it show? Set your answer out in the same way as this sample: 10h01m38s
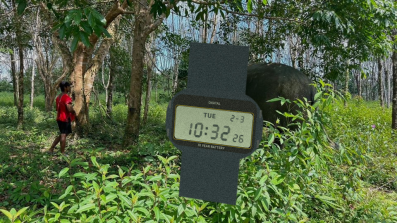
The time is 10h32m26s
